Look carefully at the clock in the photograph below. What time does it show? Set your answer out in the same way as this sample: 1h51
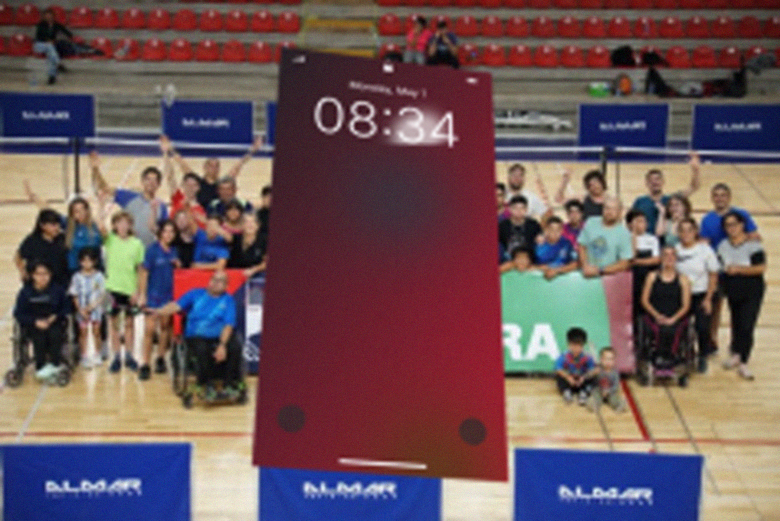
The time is 8h34
